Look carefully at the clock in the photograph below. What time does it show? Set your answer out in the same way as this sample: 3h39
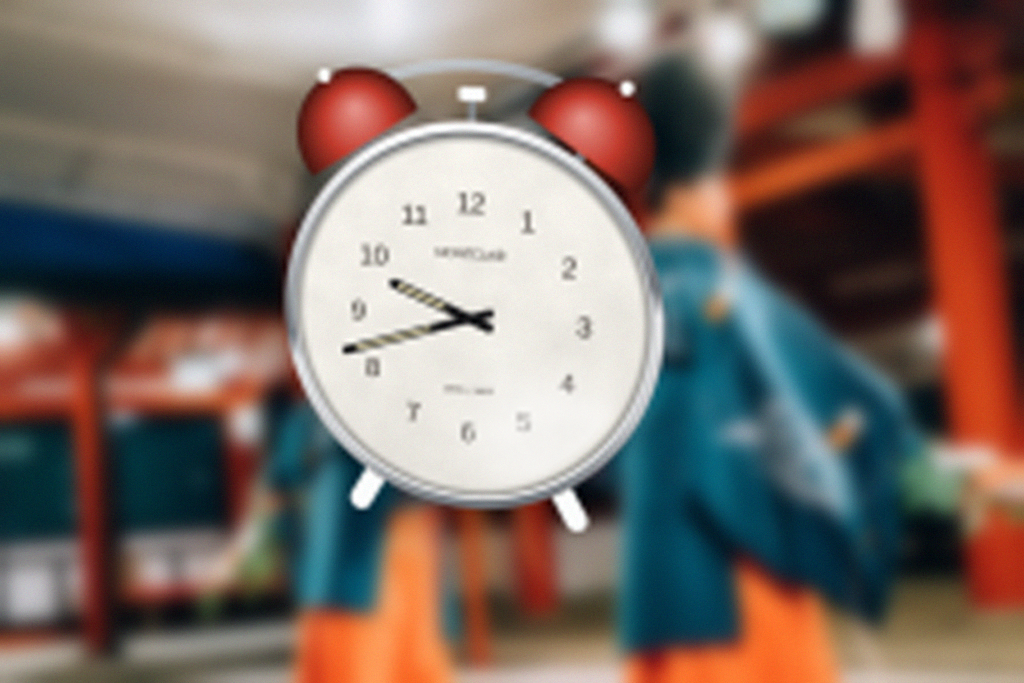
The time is 9h42
